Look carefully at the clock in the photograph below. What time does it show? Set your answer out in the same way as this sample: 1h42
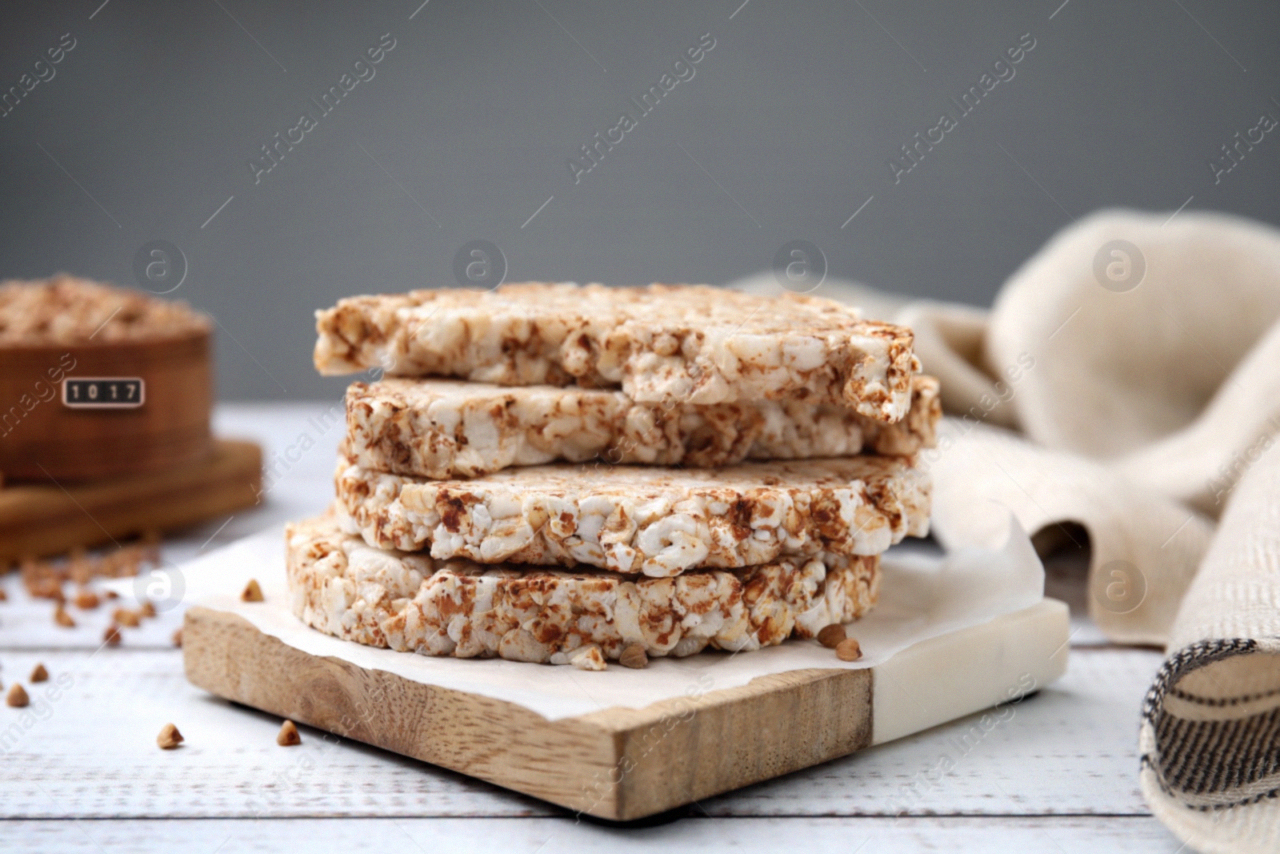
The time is 10h17
